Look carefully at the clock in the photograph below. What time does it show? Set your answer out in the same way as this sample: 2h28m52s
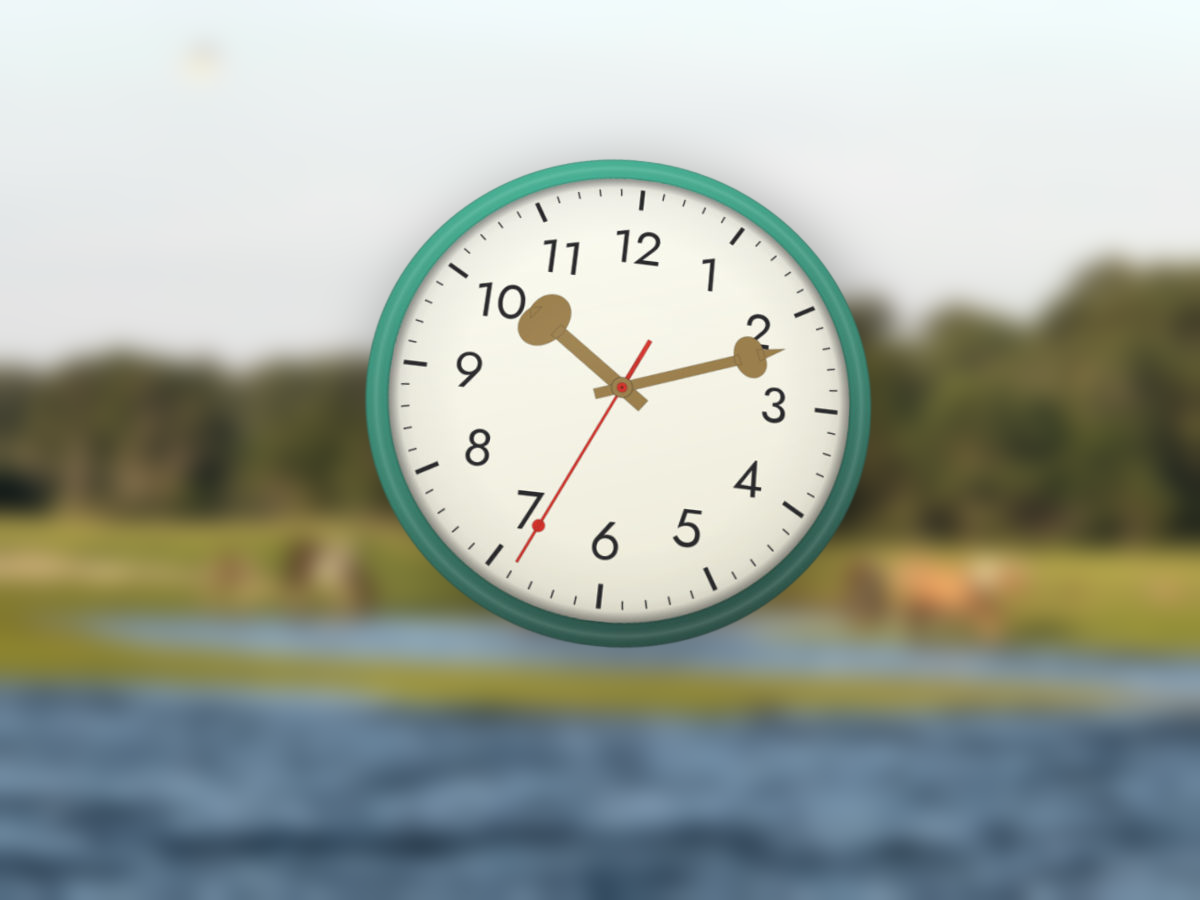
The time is 10h11m34s
